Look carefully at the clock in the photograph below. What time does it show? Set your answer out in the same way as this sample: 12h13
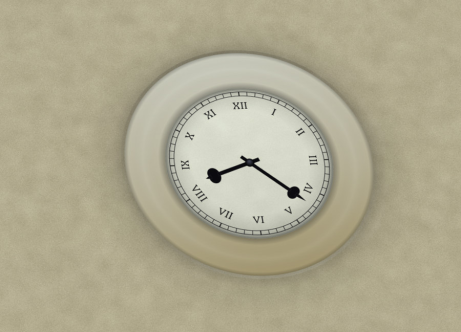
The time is 8h22
